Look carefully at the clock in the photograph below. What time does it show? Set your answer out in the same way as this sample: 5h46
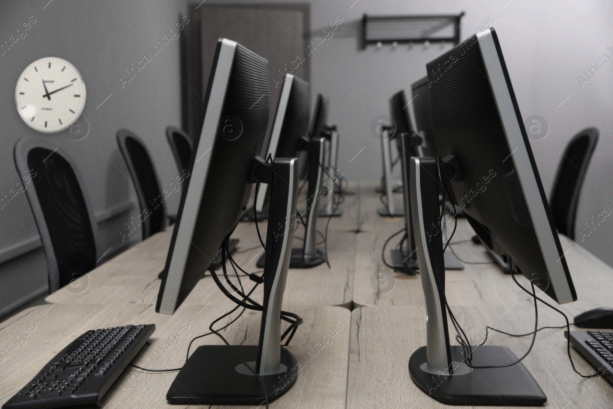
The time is 11h11
